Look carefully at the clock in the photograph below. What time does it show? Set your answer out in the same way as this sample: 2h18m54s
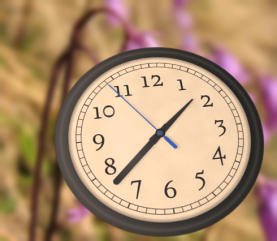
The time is 1h37m54s
